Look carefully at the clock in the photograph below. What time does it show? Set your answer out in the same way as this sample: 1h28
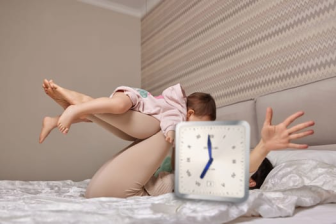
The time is 6h59
